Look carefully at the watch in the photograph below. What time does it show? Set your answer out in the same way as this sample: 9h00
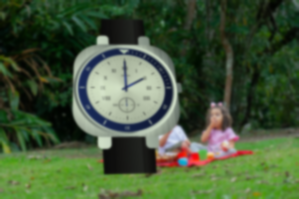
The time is 2h00
